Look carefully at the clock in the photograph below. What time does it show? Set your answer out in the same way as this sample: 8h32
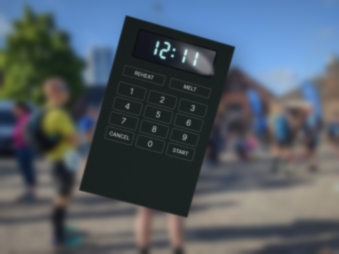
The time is 12h11
